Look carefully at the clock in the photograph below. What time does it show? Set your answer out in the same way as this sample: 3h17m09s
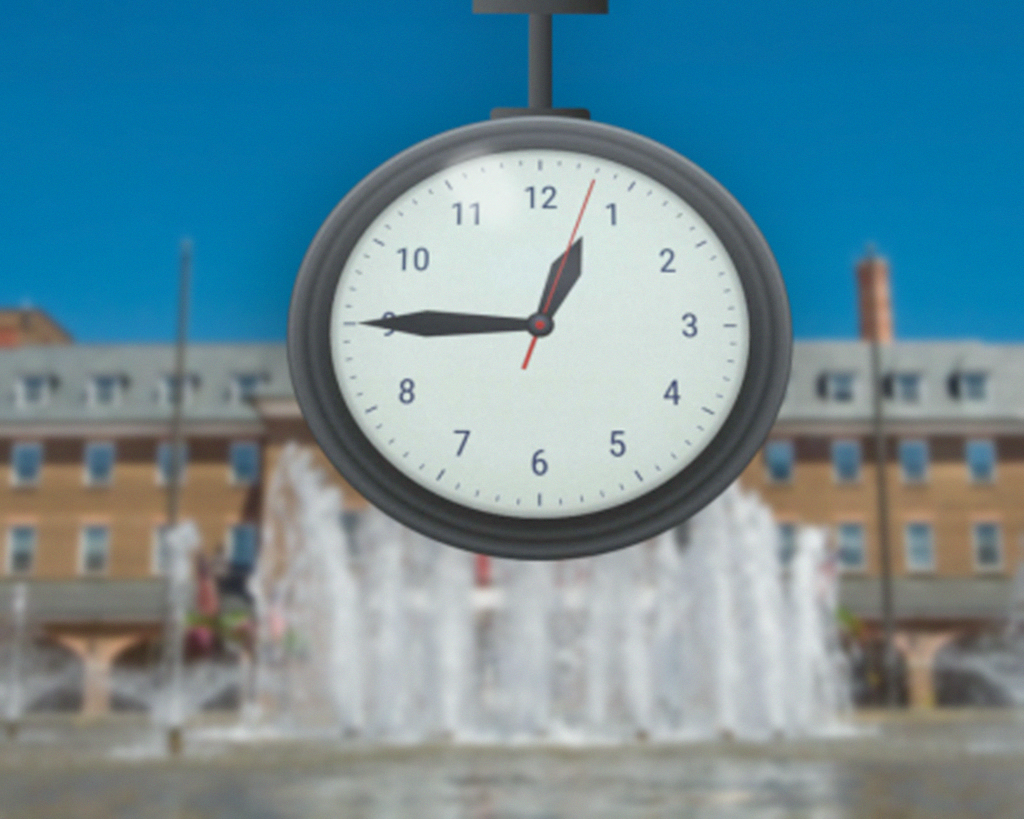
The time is 12h45m03s
